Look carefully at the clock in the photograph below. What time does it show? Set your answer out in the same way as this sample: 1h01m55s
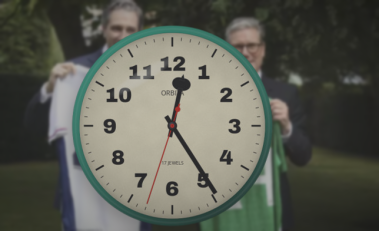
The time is 12h24m33s
